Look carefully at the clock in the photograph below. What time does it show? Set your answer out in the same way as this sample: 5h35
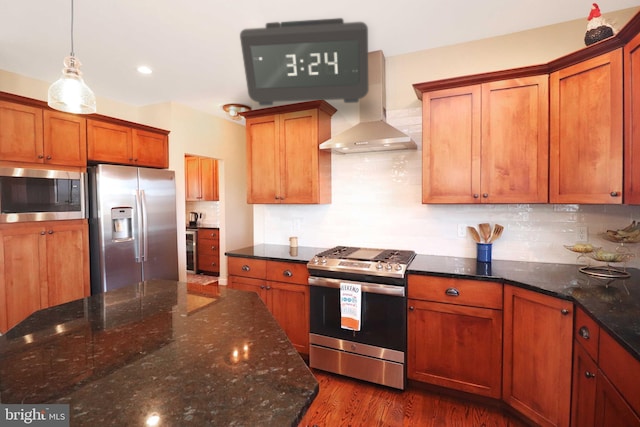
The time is 3h24
